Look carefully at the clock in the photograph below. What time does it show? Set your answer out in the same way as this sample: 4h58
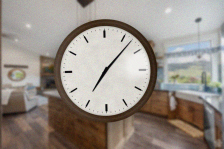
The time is 7h07
